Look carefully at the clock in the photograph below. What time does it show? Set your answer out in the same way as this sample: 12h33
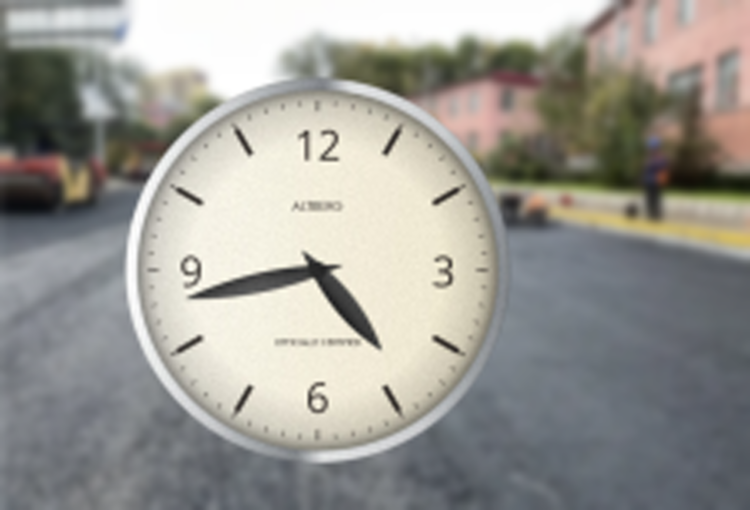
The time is 4h43
